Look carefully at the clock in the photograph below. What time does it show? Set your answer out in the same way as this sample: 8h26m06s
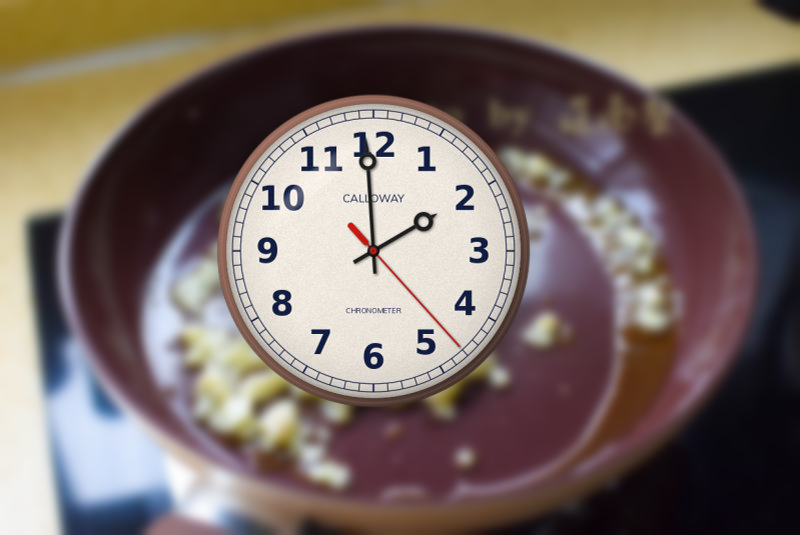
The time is 1h59m23s
